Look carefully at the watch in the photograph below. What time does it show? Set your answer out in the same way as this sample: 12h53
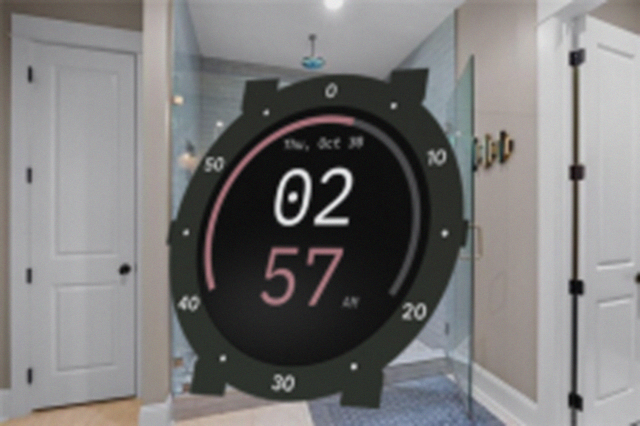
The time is 2h57
